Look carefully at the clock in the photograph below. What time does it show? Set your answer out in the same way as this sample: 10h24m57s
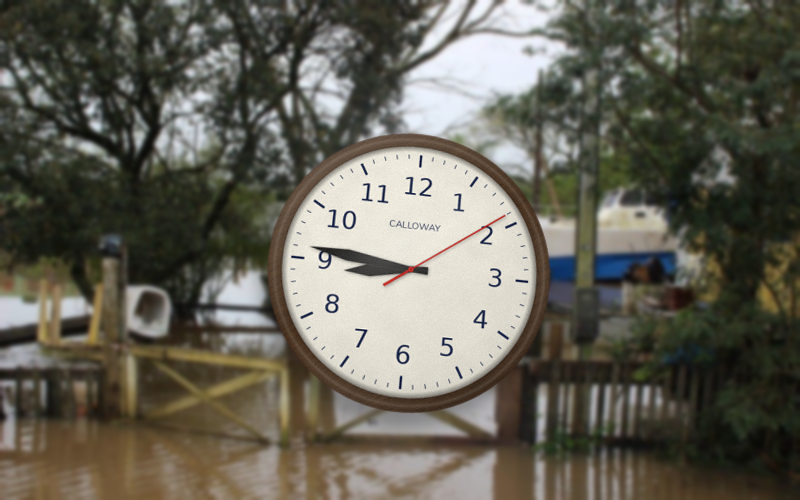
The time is 8h46m09s
